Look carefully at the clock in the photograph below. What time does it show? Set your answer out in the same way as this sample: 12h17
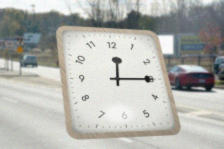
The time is 12h15
